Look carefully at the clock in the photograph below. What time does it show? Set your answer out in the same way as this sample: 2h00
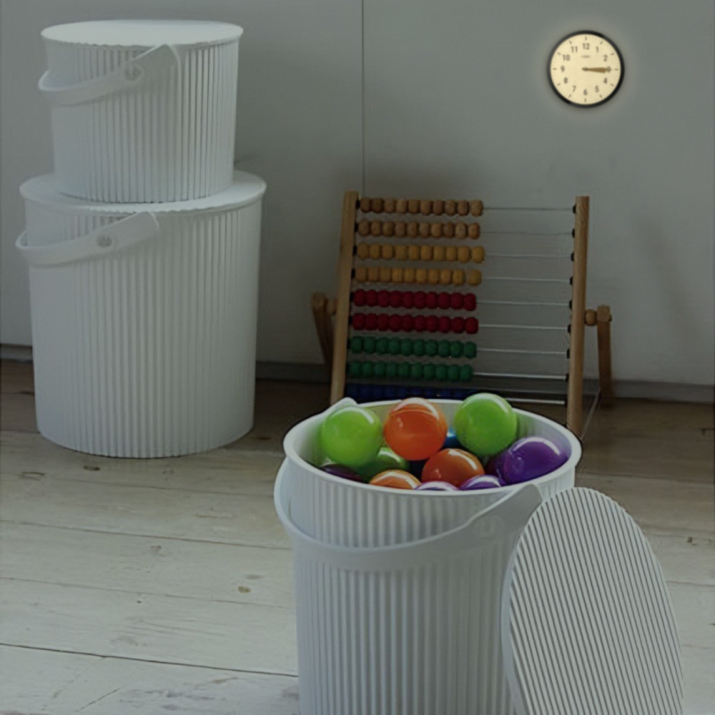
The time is 3h15
